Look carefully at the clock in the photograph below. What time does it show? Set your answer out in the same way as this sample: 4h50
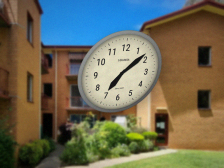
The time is 7h08
